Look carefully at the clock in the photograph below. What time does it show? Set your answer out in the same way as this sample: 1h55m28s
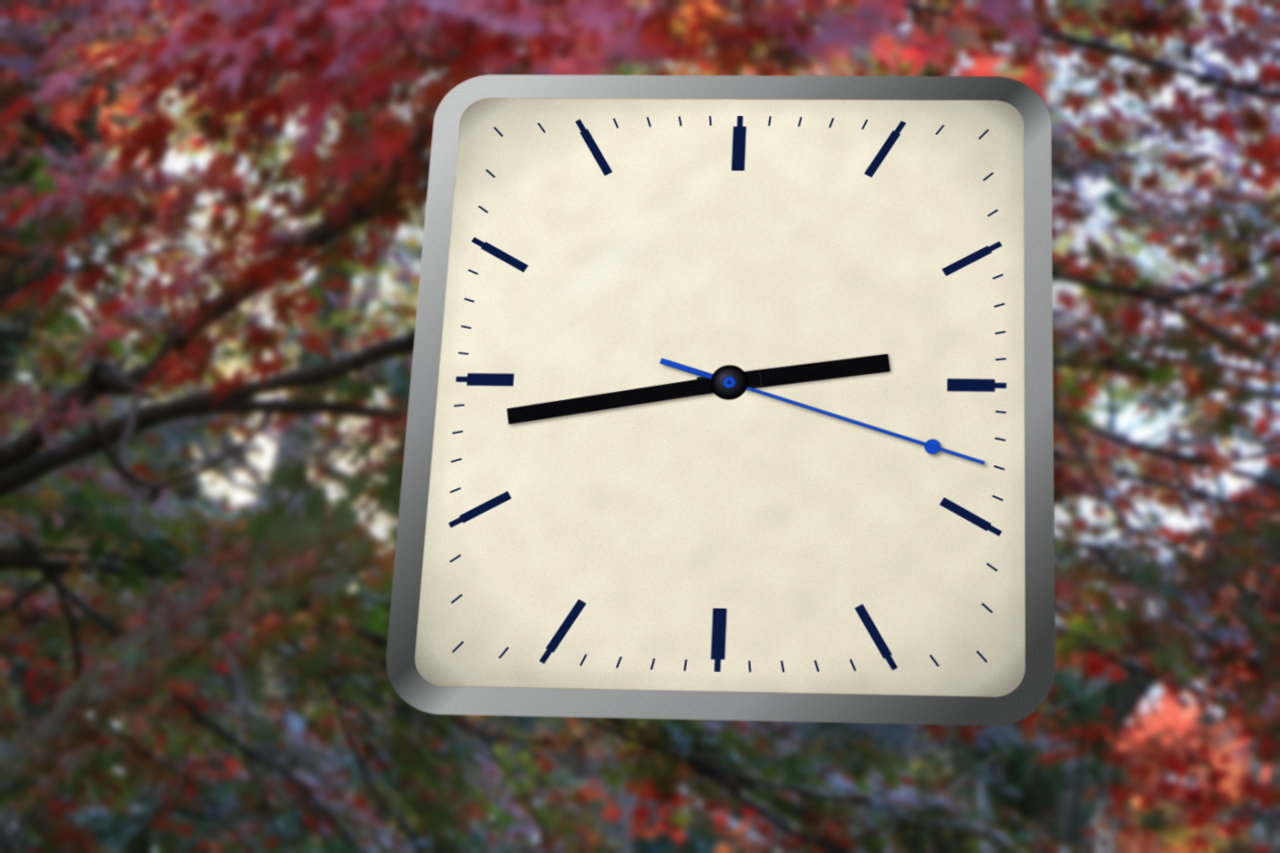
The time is 2h43m18s
